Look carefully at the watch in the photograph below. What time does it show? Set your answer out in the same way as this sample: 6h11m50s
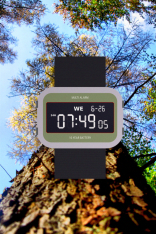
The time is 7h49m05s
